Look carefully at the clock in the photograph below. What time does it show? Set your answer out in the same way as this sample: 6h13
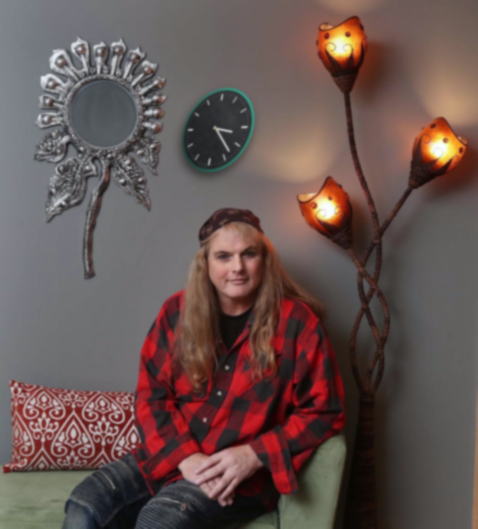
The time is 3h23
